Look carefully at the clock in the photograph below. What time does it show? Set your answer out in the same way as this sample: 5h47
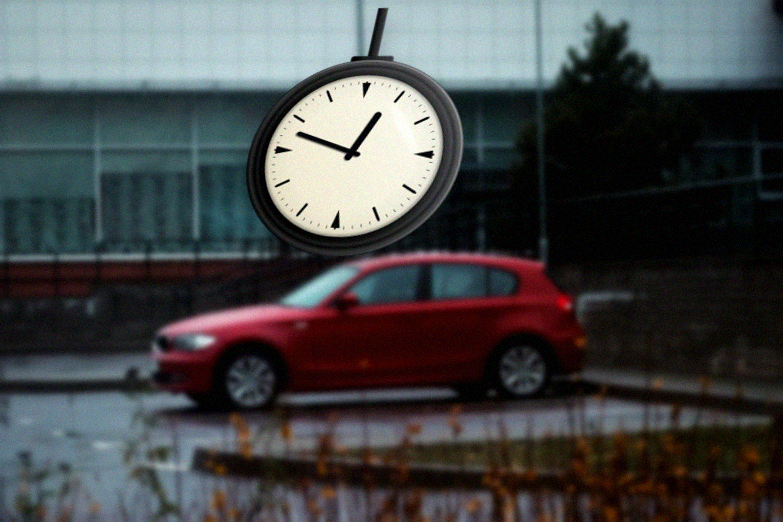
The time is 12h48
